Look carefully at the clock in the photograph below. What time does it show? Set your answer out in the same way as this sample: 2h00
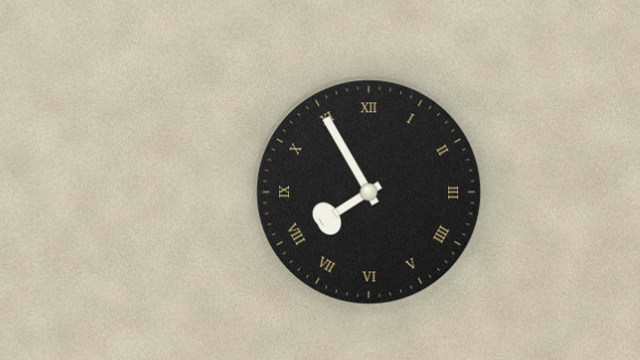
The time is 7h55
